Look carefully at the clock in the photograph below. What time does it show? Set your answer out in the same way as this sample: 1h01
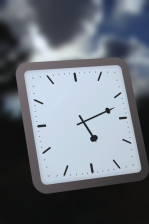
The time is 5h12
